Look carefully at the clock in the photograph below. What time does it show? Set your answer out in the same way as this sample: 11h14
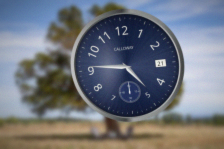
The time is 4h46
